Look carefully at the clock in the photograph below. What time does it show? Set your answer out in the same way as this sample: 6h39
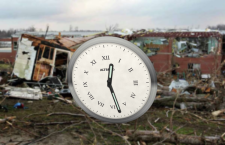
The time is 12h28
